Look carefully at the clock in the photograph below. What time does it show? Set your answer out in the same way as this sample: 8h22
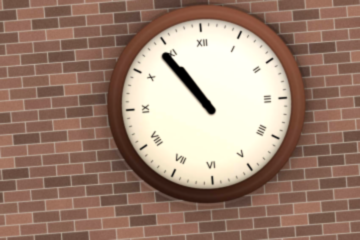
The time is 10h54
